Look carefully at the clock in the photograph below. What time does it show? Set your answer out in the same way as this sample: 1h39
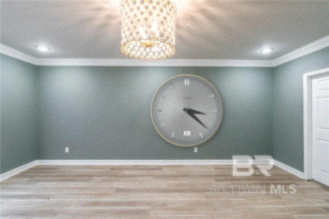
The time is 3h22
